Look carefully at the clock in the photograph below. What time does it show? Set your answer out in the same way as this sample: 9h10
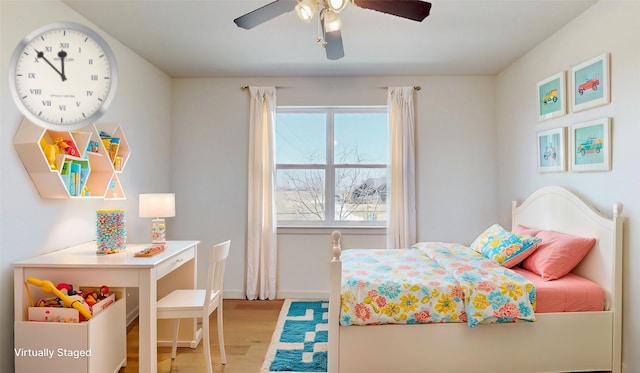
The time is 11h52
